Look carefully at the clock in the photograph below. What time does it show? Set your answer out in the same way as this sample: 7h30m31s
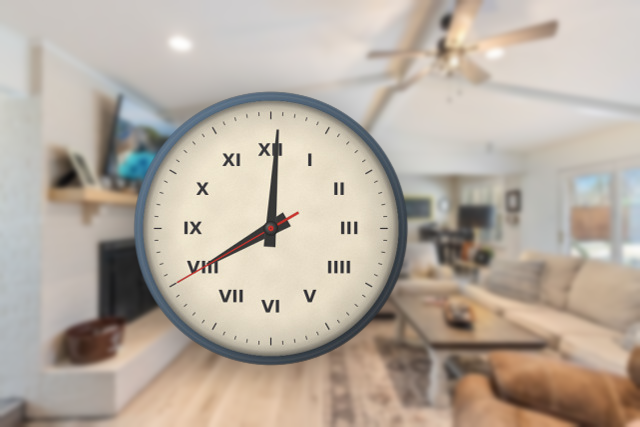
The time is 8h00m40s
